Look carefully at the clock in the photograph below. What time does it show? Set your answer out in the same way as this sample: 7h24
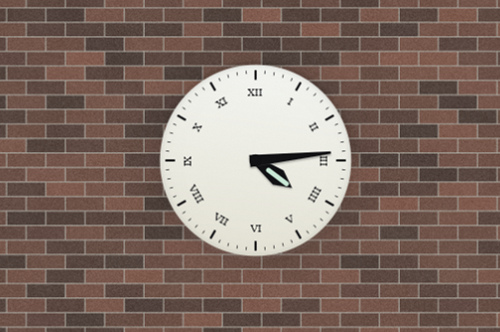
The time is 4h14
